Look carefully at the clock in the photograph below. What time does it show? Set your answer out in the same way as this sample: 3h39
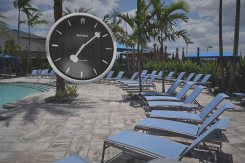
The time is 7h08
